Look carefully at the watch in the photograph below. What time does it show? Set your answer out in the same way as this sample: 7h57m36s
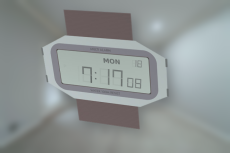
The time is 7h17m08s
